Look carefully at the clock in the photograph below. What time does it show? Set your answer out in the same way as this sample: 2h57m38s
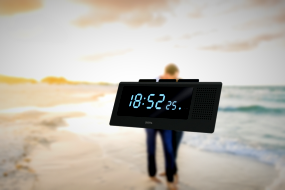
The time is 18h52m25s
